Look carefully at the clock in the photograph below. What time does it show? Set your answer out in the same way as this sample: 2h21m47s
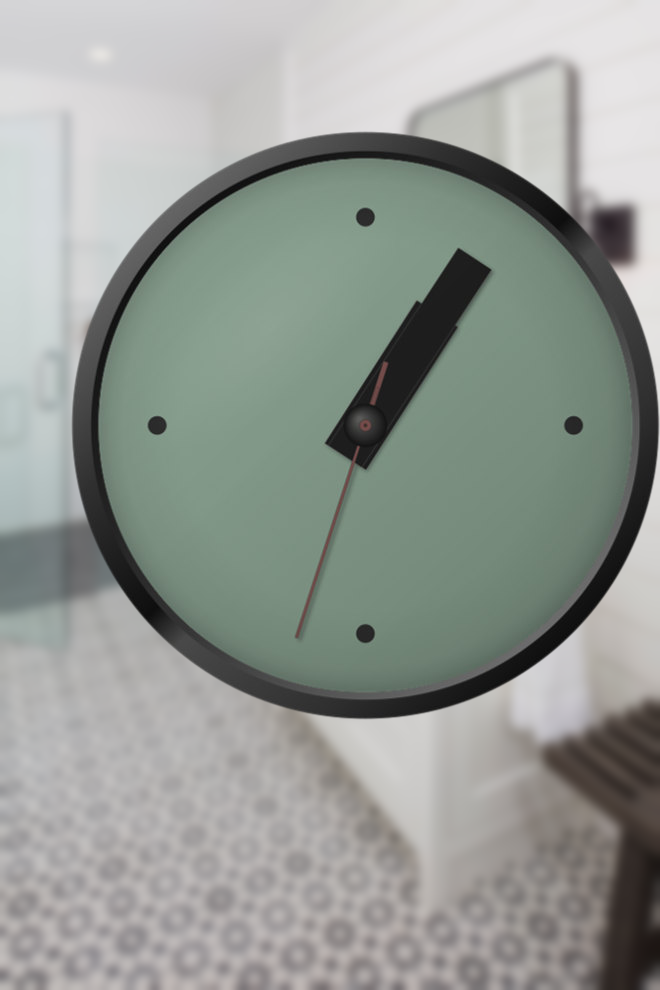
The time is 1h05m33s
